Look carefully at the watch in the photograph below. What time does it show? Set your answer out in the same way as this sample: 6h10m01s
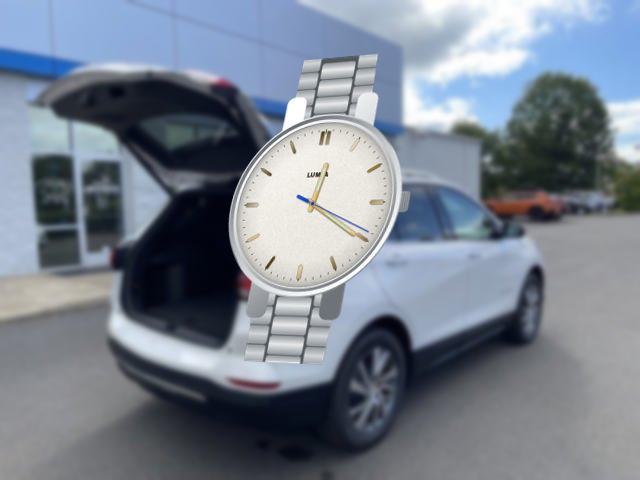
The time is 12h20m19s
